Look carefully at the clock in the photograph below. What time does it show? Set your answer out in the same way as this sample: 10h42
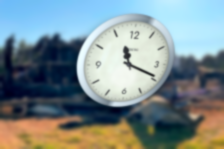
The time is 11h19
